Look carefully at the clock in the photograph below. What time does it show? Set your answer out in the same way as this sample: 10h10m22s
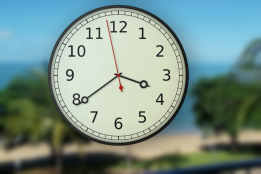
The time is 3h38m58s
